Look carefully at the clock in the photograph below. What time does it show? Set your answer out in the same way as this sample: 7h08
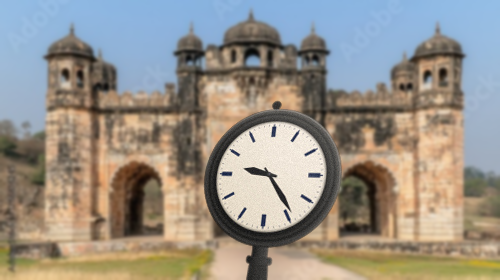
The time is 9h24
